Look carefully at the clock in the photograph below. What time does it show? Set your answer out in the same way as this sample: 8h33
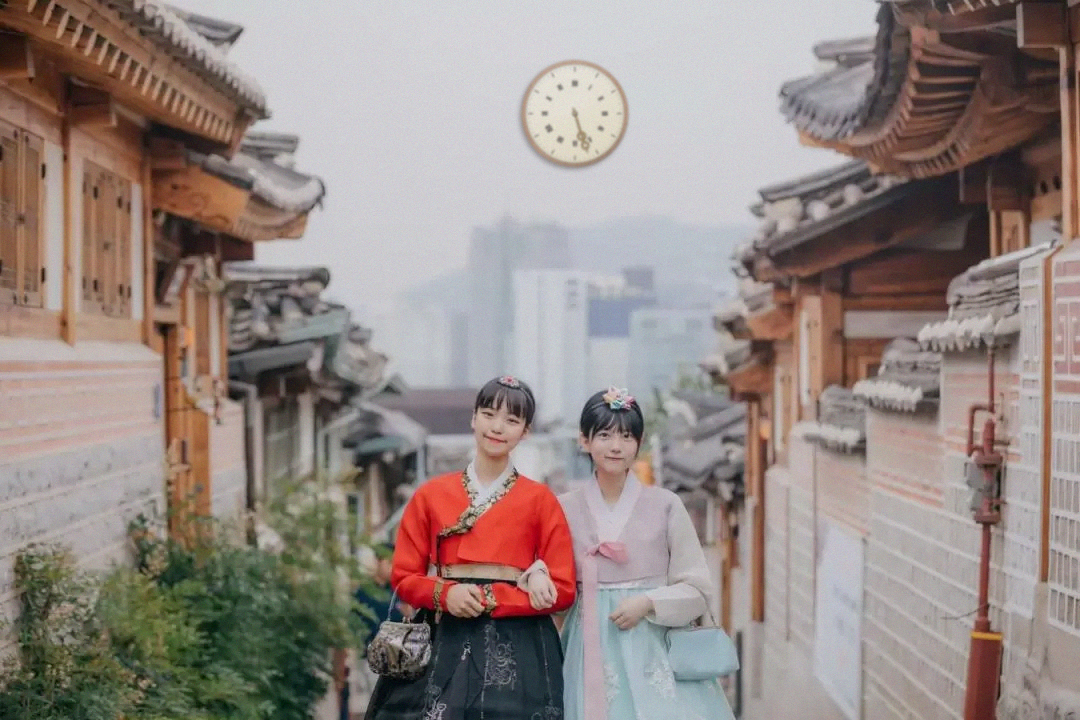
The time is 5h27
